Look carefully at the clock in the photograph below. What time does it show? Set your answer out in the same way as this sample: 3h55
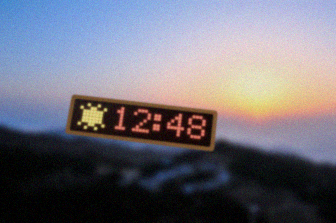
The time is 12h48
